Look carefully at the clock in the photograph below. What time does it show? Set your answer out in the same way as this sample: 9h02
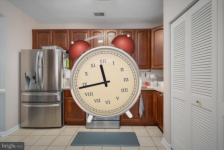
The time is 11h44
